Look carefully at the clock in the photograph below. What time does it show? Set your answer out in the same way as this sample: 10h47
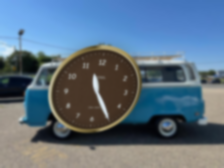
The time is 11h25
